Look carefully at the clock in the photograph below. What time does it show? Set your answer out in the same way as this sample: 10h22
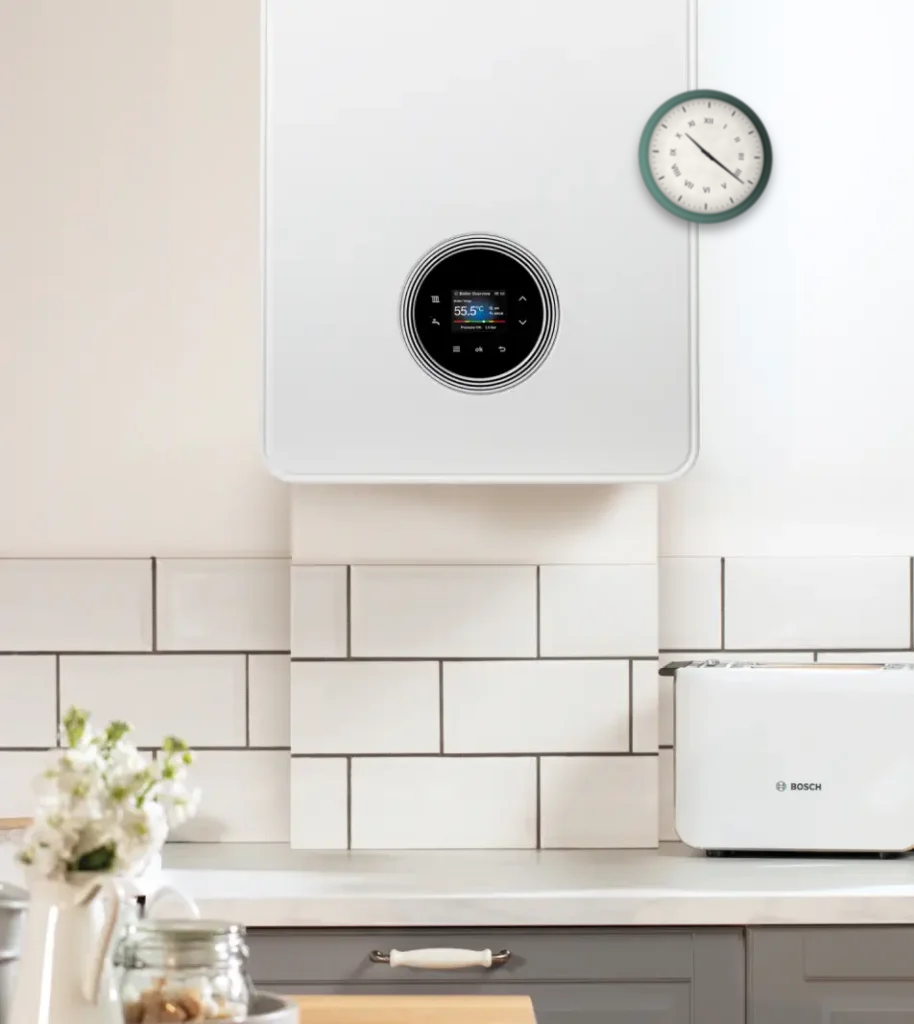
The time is 10h21
